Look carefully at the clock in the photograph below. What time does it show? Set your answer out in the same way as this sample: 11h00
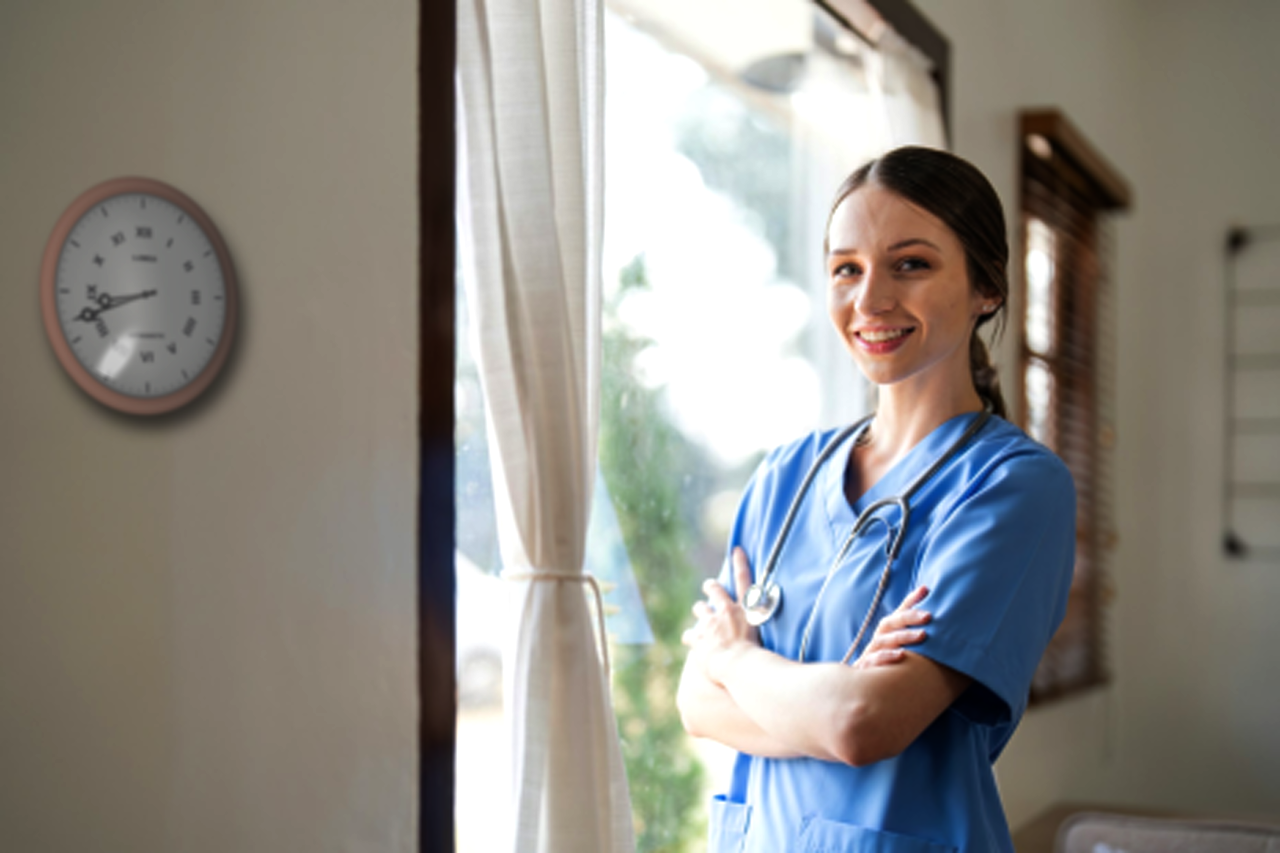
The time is 8h42
